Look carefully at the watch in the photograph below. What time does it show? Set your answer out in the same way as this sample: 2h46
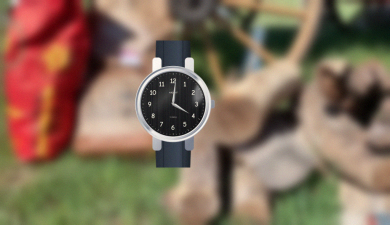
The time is 4h01
